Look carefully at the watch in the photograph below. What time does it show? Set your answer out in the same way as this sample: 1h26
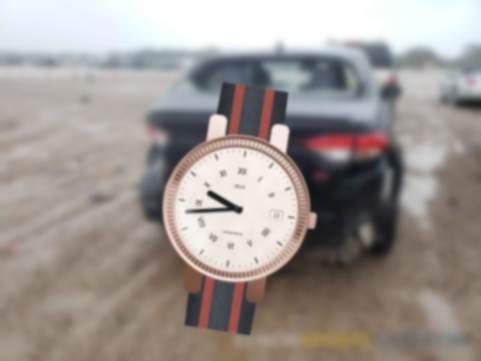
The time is 9h43
